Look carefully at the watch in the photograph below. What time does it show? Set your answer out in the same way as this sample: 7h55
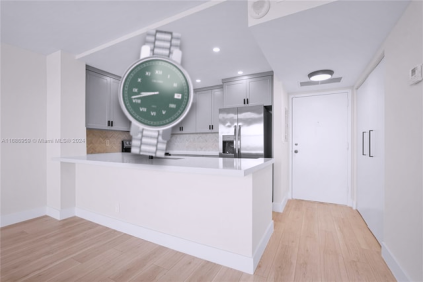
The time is 8h42
